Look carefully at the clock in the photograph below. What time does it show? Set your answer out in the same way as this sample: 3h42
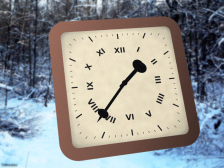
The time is 1h37
